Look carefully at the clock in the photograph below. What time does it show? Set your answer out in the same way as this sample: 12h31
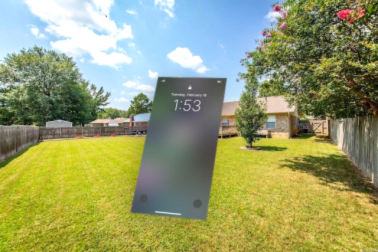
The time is 1h53
